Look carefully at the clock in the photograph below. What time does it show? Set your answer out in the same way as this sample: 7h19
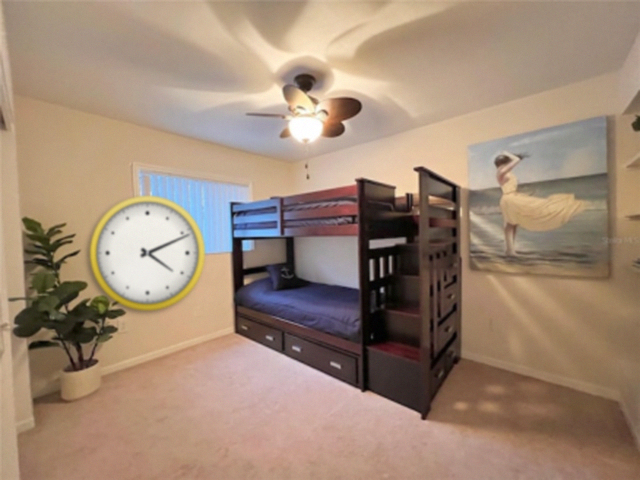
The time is 4h11
